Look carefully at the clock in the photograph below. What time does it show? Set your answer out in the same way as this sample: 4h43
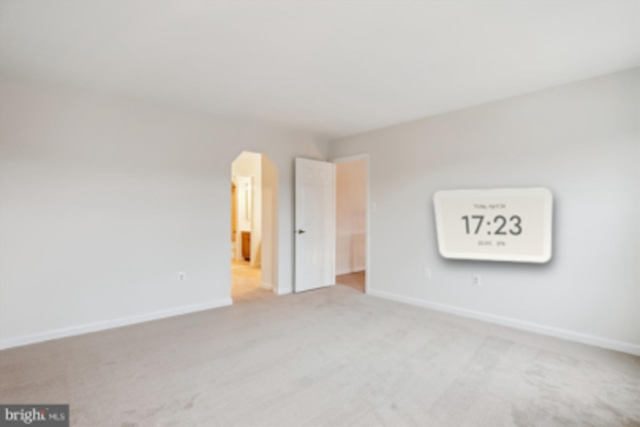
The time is 17h23
